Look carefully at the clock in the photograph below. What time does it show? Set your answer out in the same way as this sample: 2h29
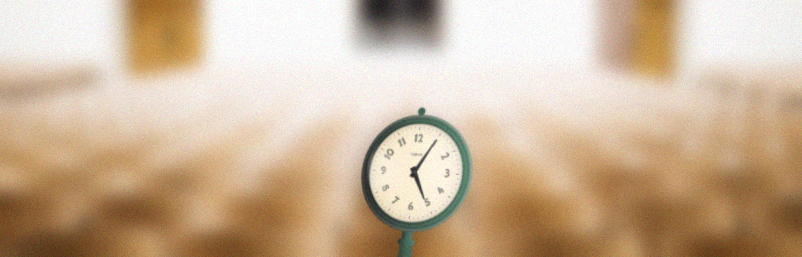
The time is 5h05
